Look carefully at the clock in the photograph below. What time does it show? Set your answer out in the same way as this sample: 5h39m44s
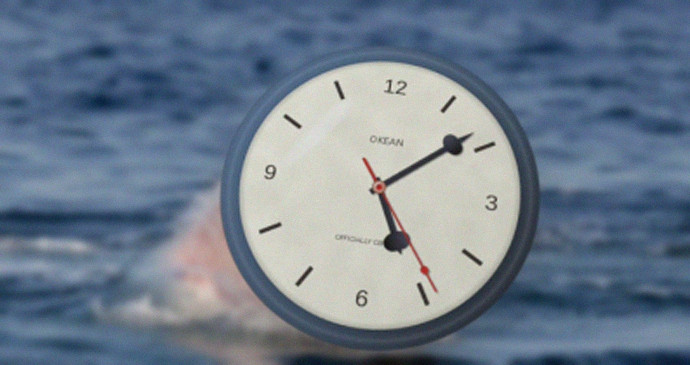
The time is 5h08m24s
